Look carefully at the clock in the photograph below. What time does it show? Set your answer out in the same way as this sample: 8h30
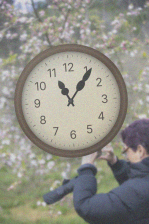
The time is 11h06
